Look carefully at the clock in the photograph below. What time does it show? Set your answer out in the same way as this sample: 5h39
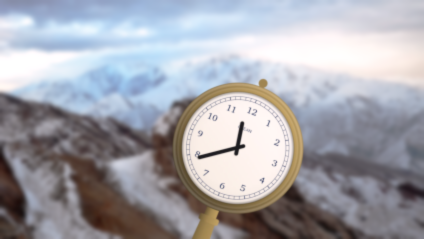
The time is 11h39
